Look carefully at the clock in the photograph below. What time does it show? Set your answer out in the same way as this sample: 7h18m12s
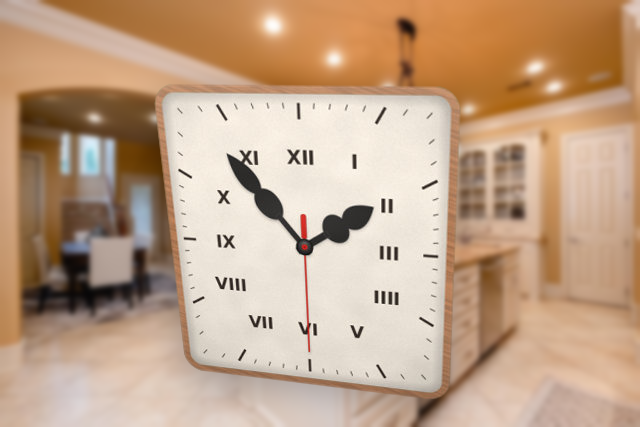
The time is 1h53m30s
